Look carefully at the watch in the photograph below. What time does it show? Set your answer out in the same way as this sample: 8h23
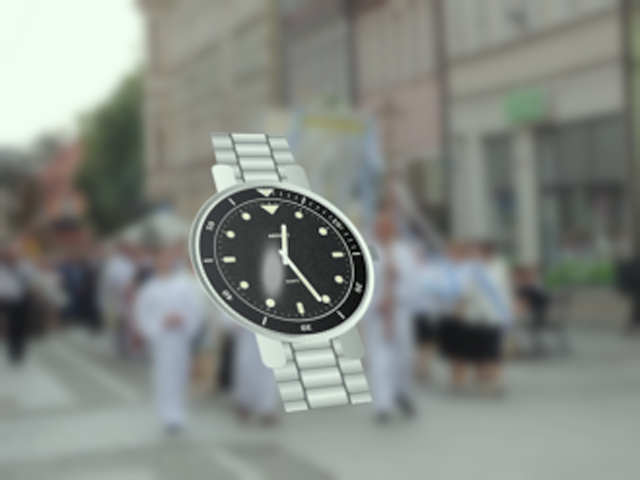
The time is 12h26
